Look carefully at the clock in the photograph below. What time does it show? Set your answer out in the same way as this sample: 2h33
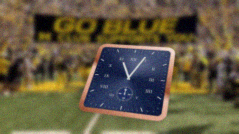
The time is 11h04
